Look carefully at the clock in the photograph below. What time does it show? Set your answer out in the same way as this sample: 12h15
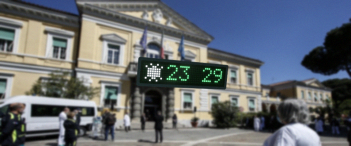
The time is 23h29
